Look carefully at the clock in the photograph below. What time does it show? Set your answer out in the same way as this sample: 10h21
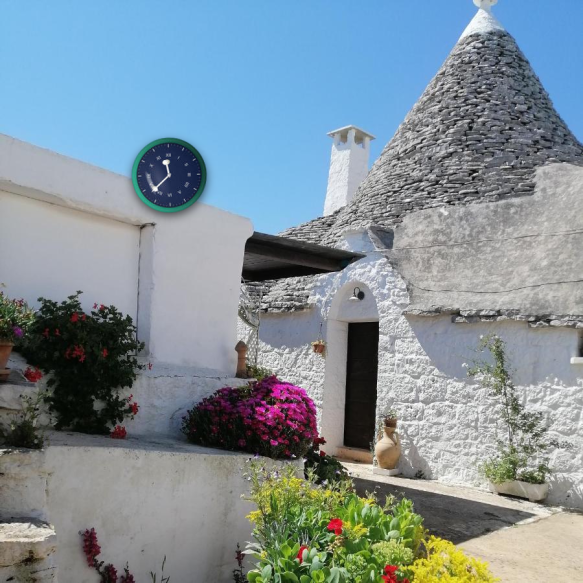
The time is 11h38
